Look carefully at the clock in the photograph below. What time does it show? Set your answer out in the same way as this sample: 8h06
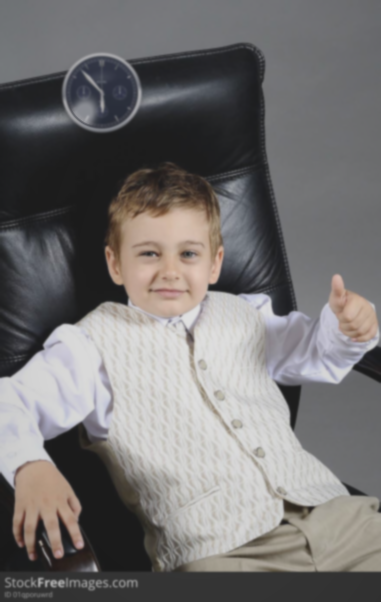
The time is 5h53
